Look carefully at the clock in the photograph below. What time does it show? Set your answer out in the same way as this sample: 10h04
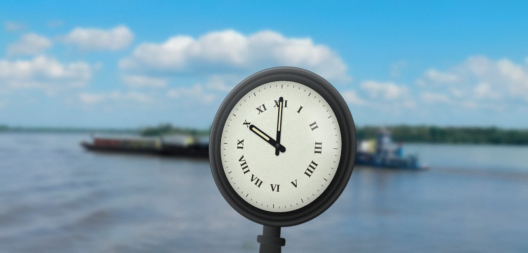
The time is 10h00
